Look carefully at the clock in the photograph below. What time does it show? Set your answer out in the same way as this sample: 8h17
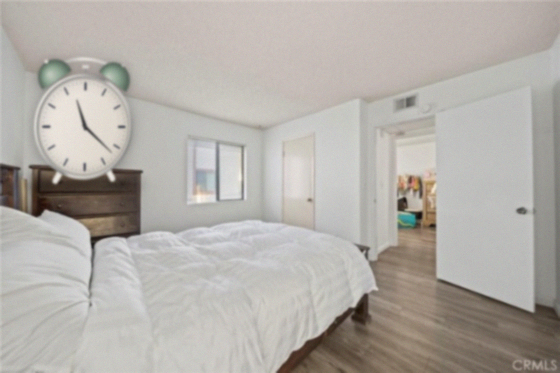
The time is 11h22
